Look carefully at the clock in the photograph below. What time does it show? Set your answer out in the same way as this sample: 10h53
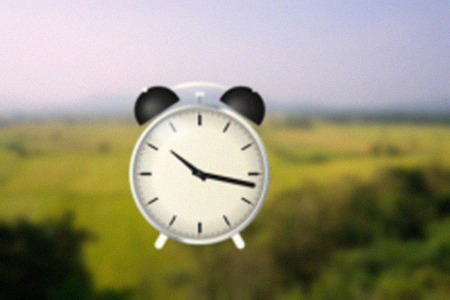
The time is 10h17
